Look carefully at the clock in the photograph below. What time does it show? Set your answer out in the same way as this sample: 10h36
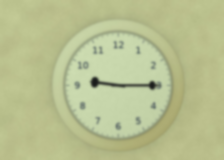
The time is 9h15
